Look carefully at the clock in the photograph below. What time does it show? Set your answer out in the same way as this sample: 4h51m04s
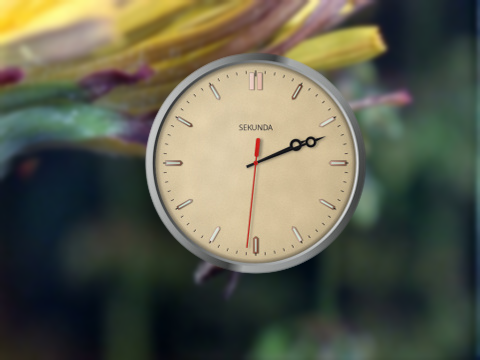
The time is 2h11m31s
